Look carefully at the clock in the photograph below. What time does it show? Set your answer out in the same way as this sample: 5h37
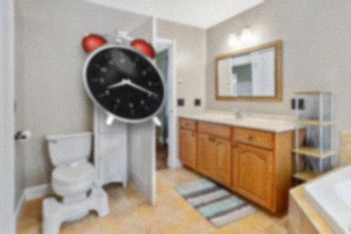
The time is 8h19
